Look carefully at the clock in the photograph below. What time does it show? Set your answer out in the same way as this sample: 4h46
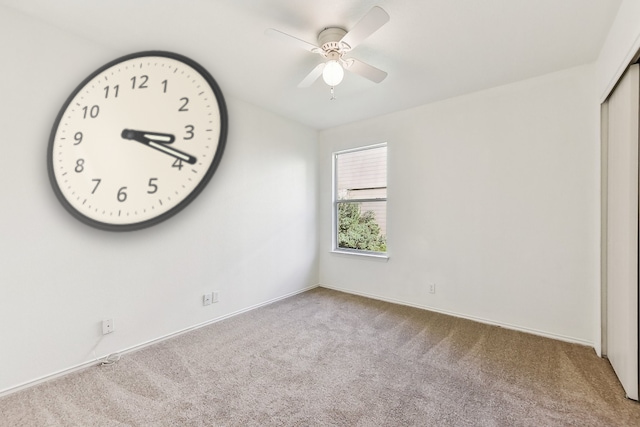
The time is 3h19
